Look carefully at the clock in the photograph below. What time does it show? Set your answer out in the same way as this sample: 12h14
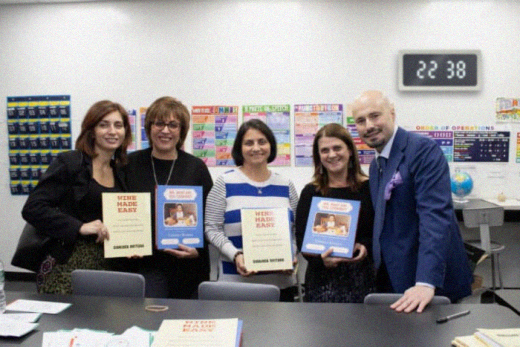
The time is 22h38
